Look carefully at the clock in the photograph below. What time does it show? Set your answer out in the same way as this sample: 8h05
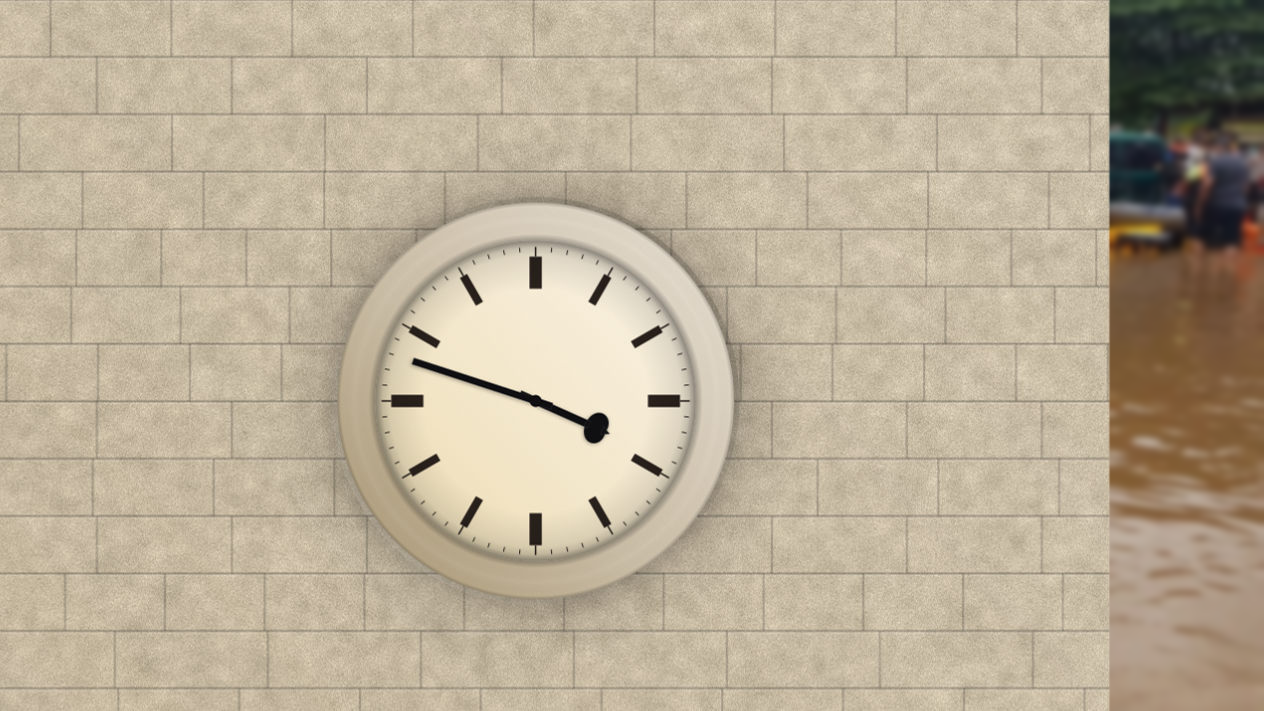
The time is 3h48
